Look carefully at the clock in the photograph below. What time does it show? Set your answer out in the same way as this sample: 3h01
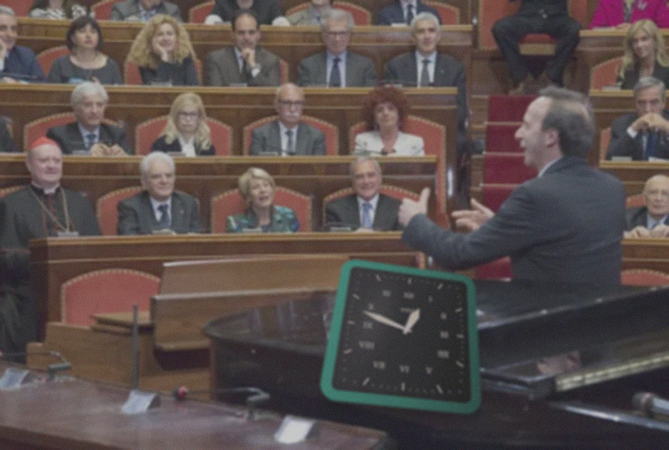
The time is 12h48
